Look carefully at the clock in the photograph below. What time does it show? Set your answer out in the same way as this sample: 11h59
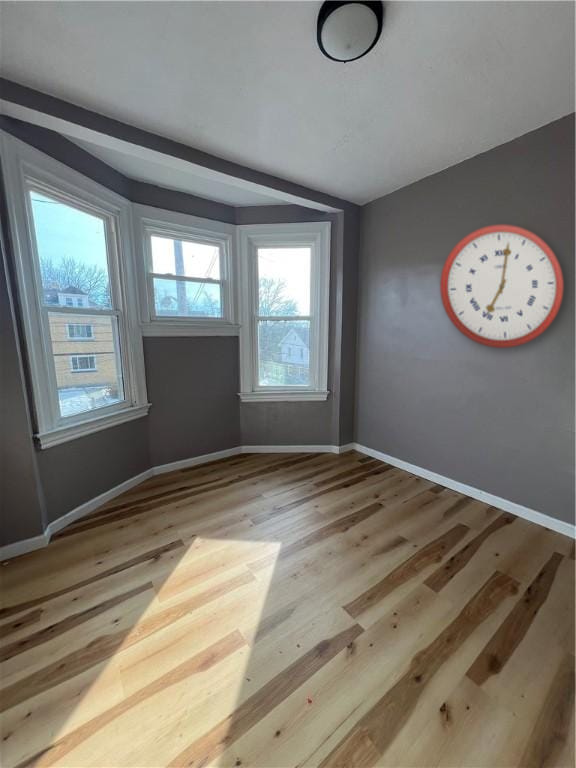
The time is 7h02
